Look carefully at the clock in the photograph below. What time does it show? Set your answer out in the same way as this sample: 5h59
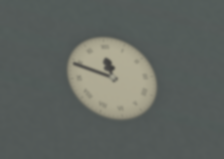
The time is 11h49
